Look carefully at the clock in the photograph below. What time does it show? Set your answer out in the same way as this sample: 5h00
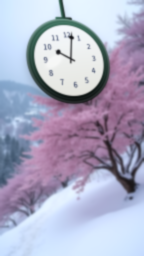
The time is 10h02
